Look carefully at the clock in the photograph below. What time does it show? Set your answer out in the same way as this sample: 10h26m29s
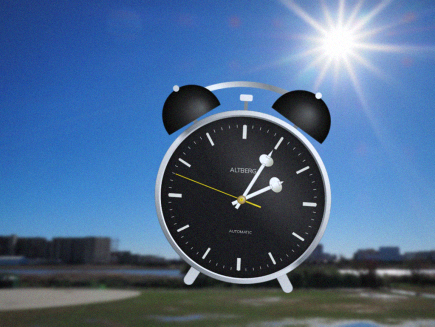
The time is 2h04m48s
